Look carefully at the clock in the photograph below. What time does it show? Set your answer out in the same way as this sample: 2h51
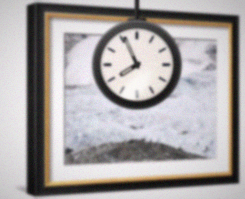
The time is 7h56
